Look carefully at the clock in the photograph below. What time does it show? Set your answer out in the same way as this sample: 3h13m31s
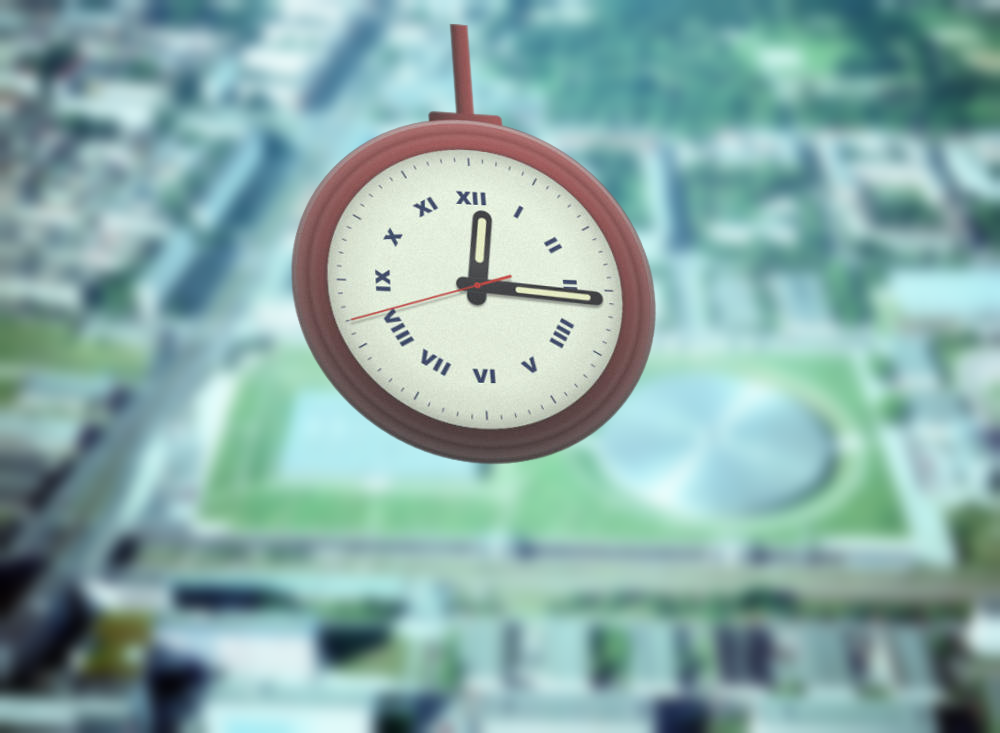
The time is 12h15m42s
